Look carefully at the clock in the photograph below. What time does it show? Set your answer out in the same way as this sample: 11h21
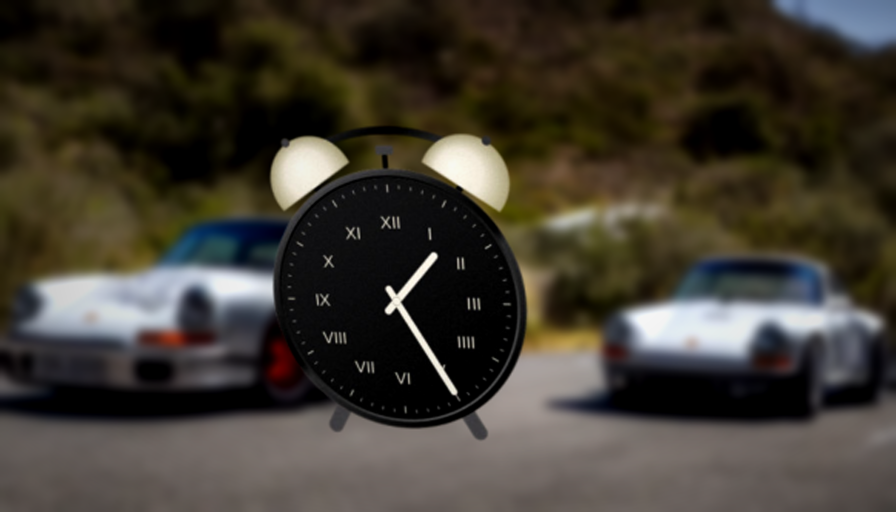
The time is 1h25
